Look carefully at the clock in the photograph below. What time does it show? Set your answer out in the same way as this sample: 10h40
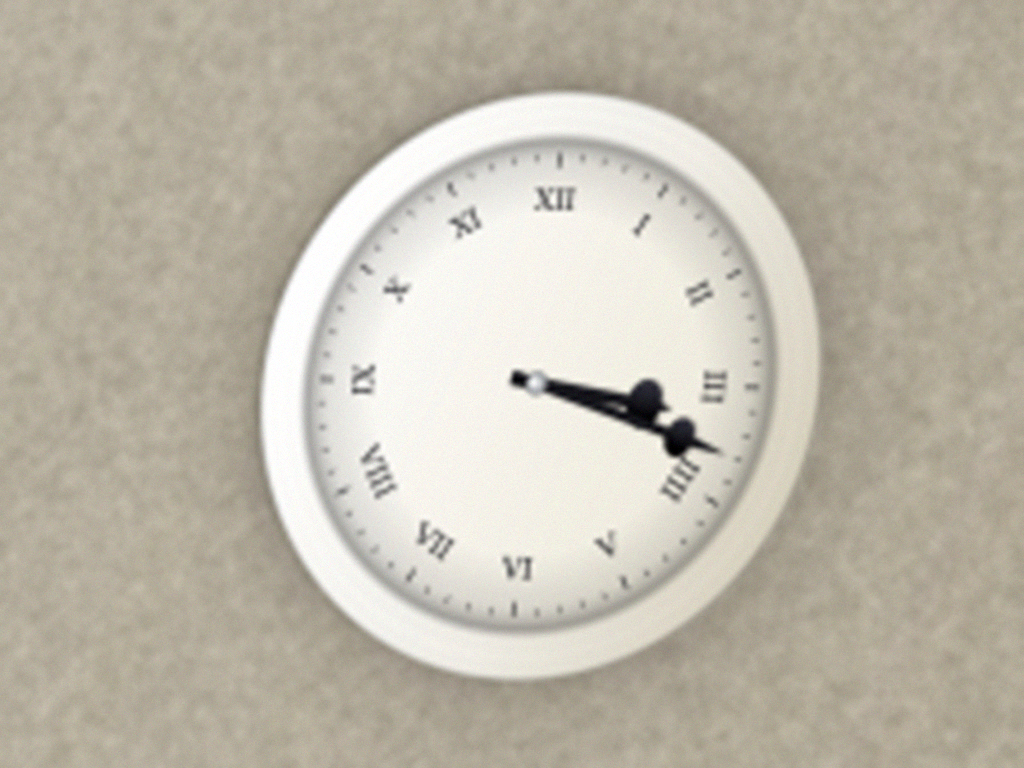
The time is 3h18
